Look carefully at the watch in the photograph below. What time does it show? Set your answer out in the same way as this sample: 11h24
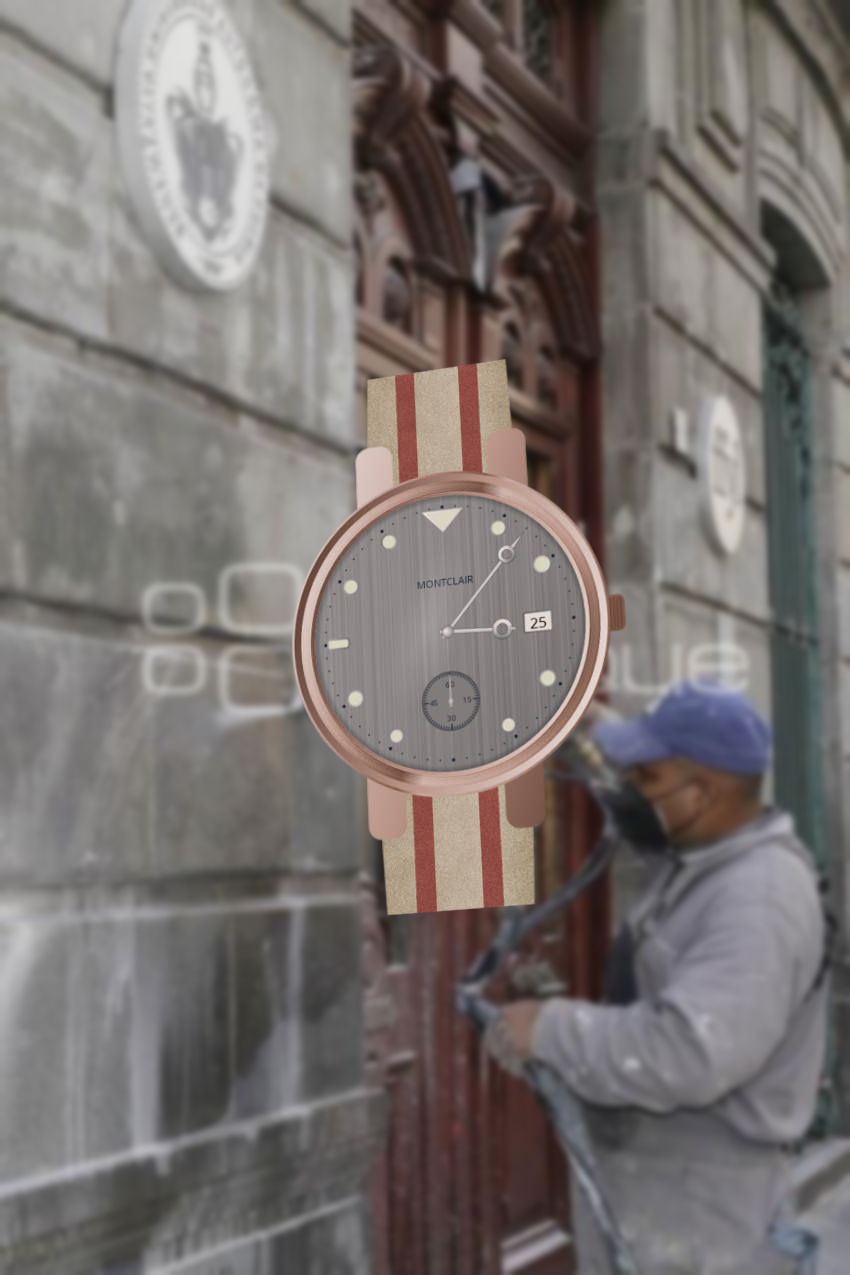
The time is 3h07
